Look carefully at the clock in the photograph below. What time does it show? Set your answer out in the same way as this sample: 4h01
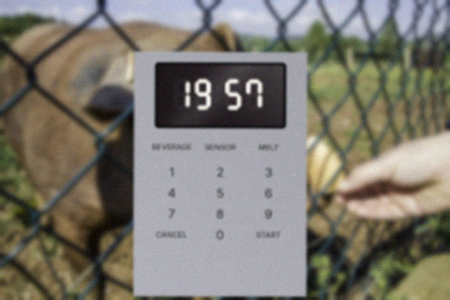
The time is 19h57
